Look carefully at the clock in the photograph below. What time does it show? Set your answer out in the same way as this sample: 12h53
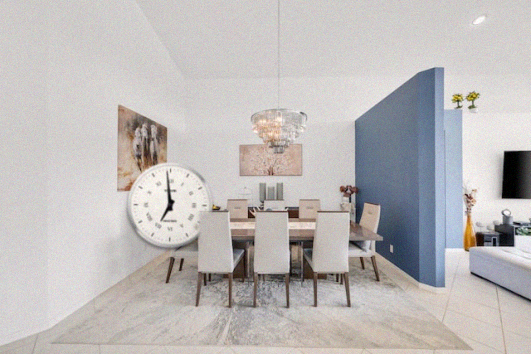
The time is 6h59
